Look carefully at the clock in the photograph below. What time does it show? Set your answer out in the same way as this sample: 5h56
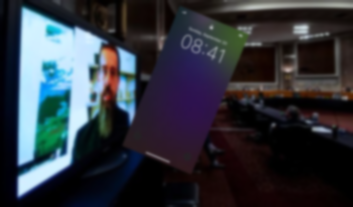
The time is 8h41
